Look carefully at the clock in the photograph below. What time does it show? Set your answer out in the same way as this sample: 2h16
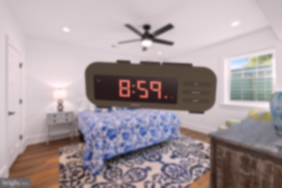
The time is 8h59
